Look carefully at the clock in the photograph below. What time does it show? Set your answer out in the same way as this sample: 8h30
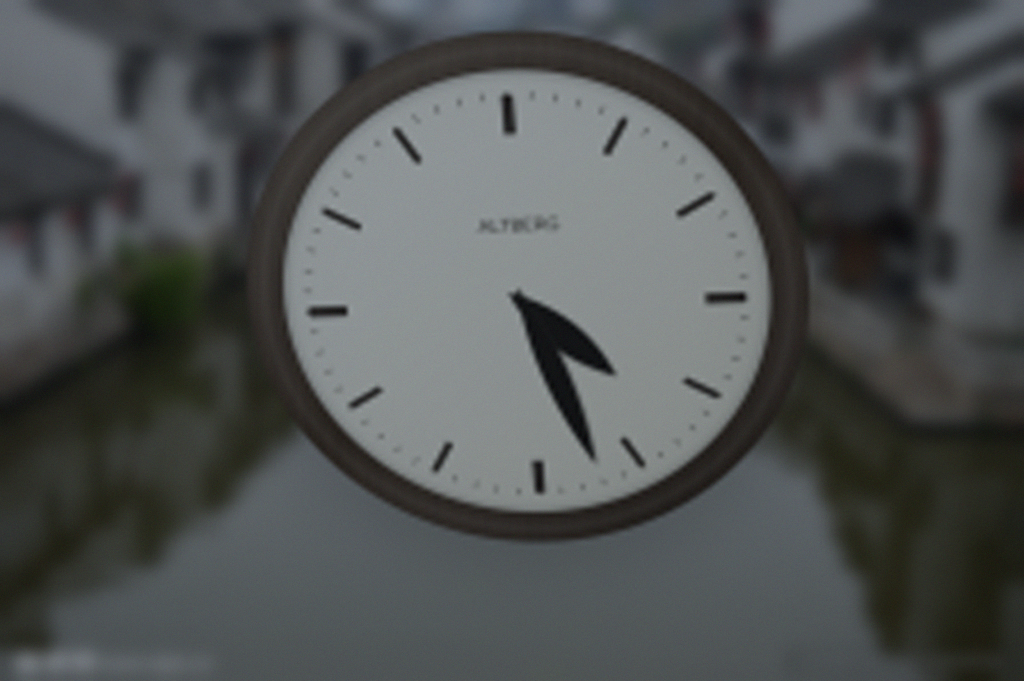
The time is 4h27
